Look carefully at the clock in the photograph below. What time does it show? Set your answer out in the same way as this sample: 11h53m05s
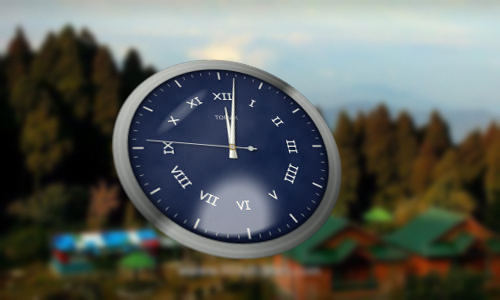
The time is 12h01m46s
